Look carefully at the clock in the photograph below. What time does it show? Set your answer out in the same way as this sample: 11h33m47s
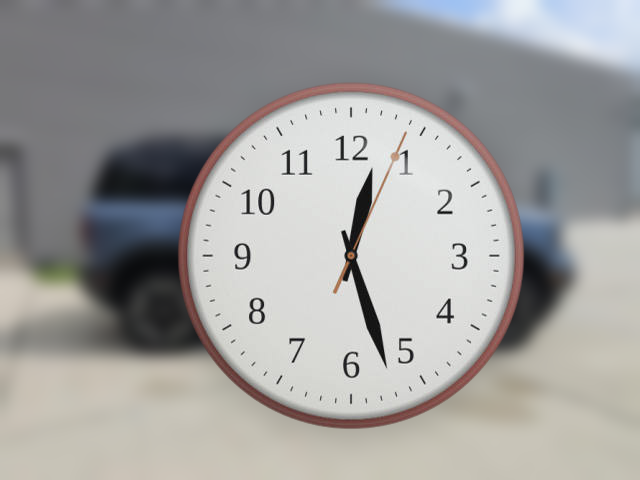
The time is 12h27m04s
